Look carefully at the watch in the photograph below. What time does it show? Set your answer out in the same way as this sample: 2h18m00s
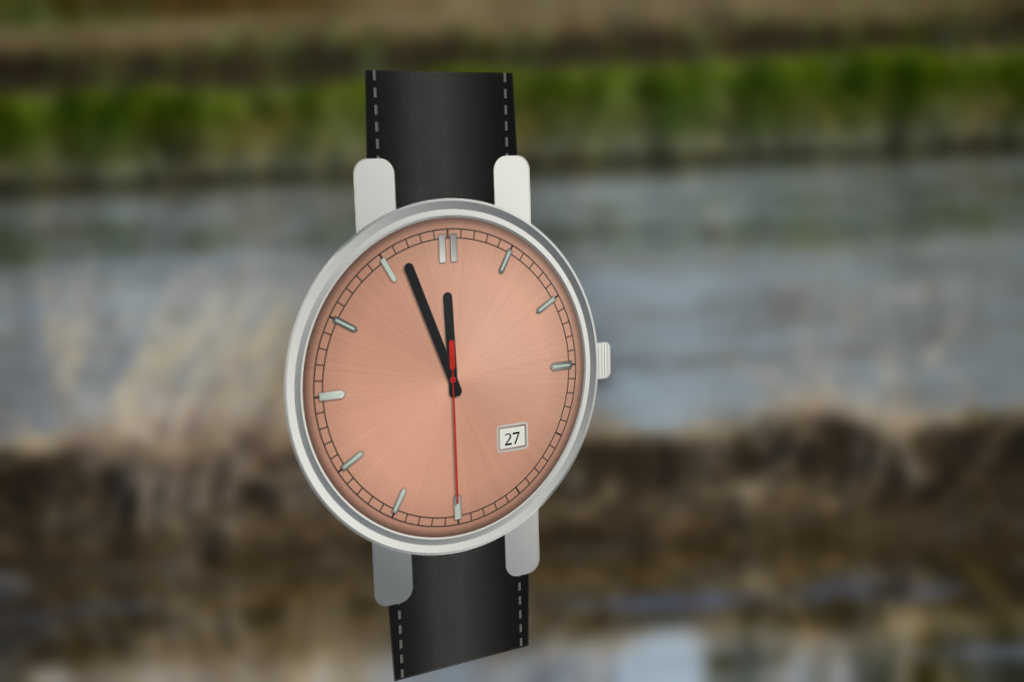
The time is 11h56m30s
